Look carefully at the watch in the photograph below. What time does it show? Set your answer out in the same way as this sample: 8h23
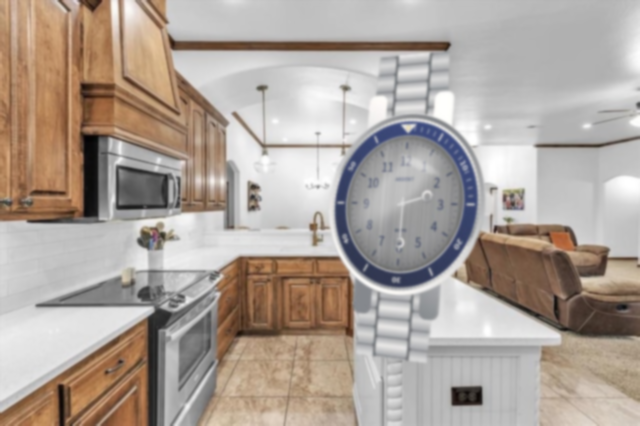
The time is 2h30
